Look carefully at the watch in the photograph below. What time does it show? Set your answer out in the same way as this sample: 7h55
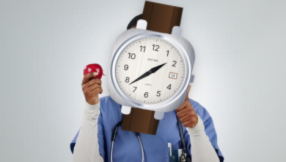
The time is 1h38
